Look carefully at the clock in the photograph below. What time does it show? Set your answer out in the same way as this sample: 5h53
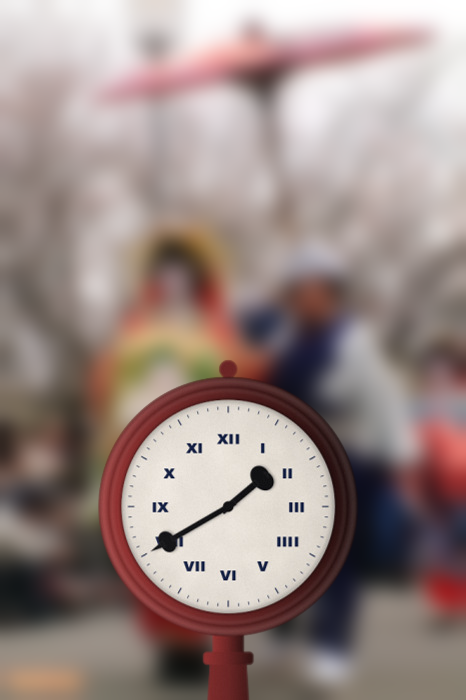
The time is 1h40
